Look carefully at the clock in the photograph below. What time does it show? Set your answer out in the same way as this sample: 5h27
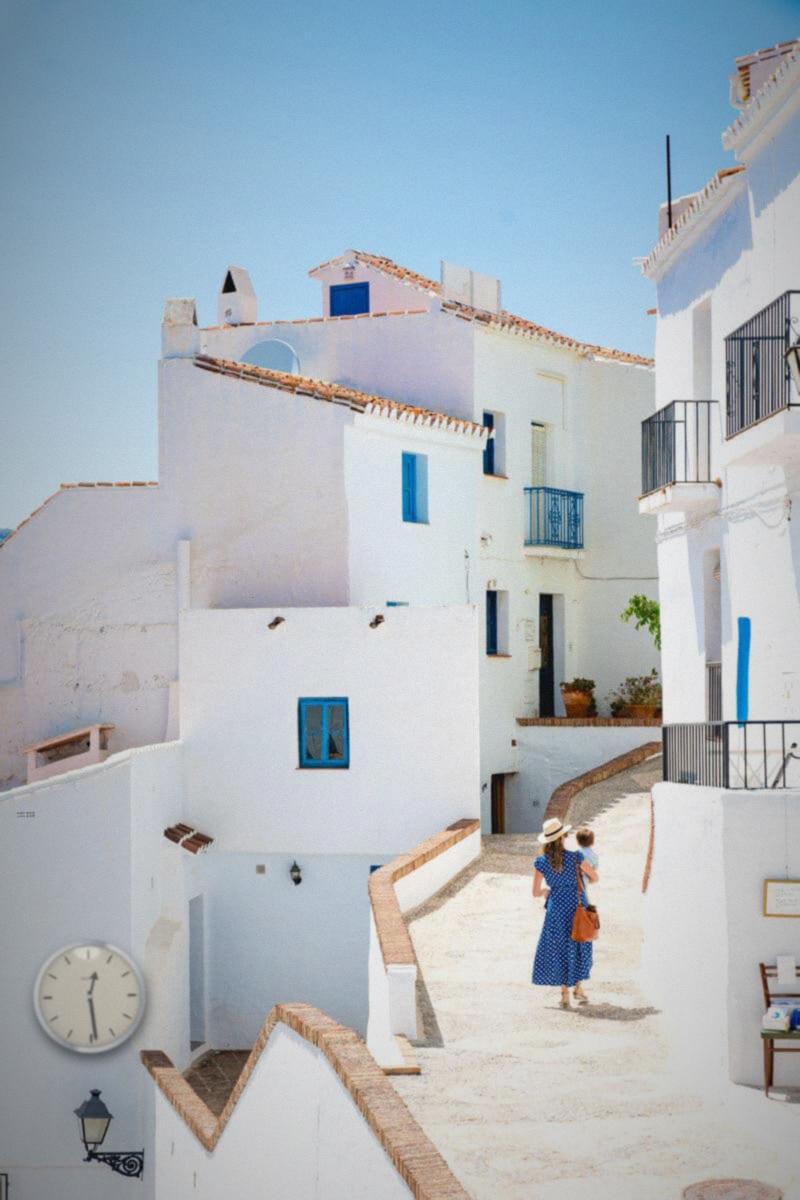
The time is 12h29
